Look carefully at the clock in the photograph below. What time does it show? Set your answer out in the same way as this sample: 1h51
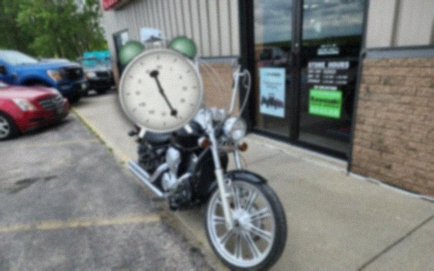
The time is 11h26
